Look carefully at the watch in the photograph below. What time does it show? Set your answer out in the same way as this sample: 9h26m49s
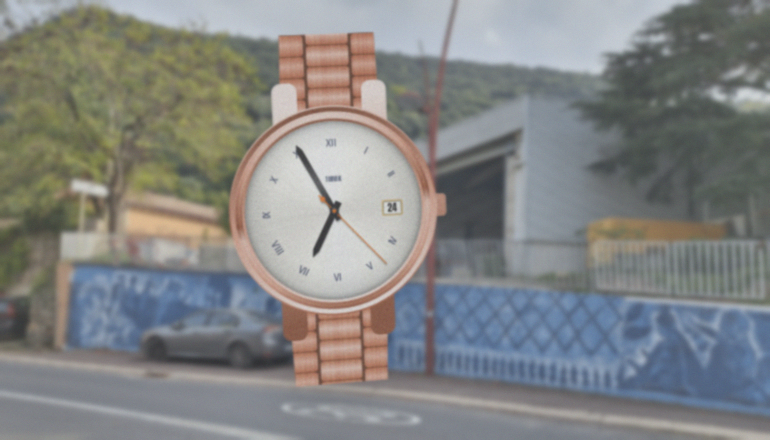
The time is 6h55m23s
